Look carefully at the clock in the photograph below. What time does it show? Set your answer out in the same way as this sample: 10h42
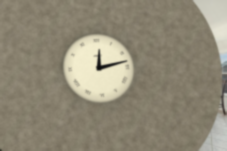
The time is 12h13
